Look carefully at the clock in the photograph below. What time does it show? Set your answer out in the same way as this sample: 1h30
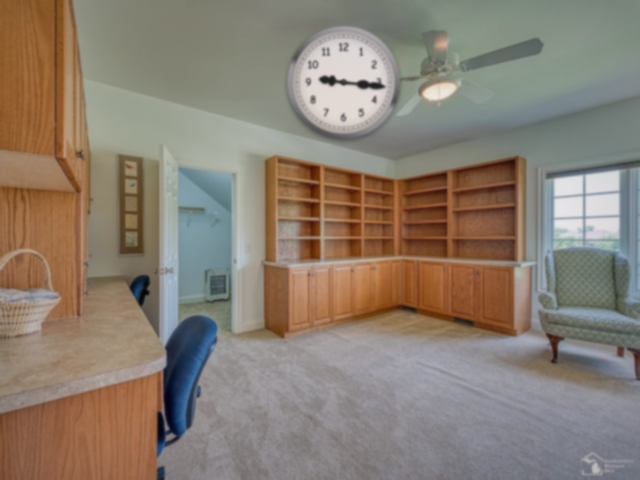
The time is 9h16
